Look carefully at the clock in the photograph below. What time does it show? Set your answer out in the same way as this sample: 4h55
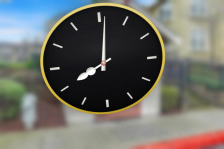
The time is 8h01
